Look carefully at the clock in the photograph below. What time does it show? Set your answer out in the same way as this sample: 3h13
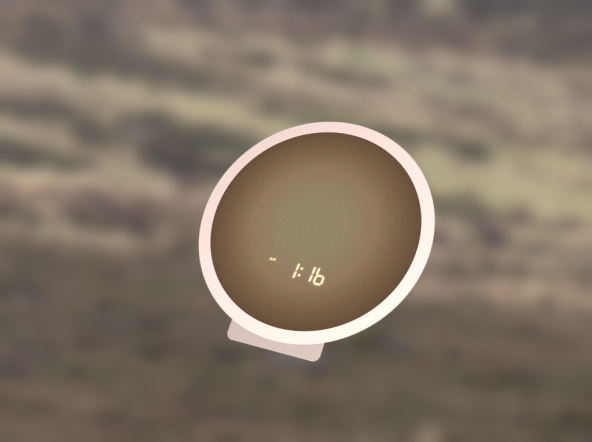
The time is 1h16
